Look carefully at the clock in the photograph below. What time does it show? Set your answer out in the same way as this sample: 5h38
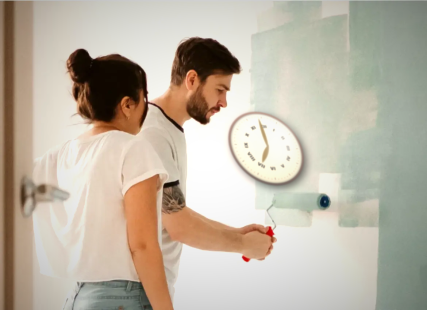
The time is 6h59
